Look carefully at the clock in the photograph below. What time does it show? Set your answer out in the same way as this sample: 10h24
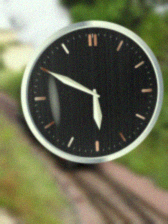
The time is 5h50
